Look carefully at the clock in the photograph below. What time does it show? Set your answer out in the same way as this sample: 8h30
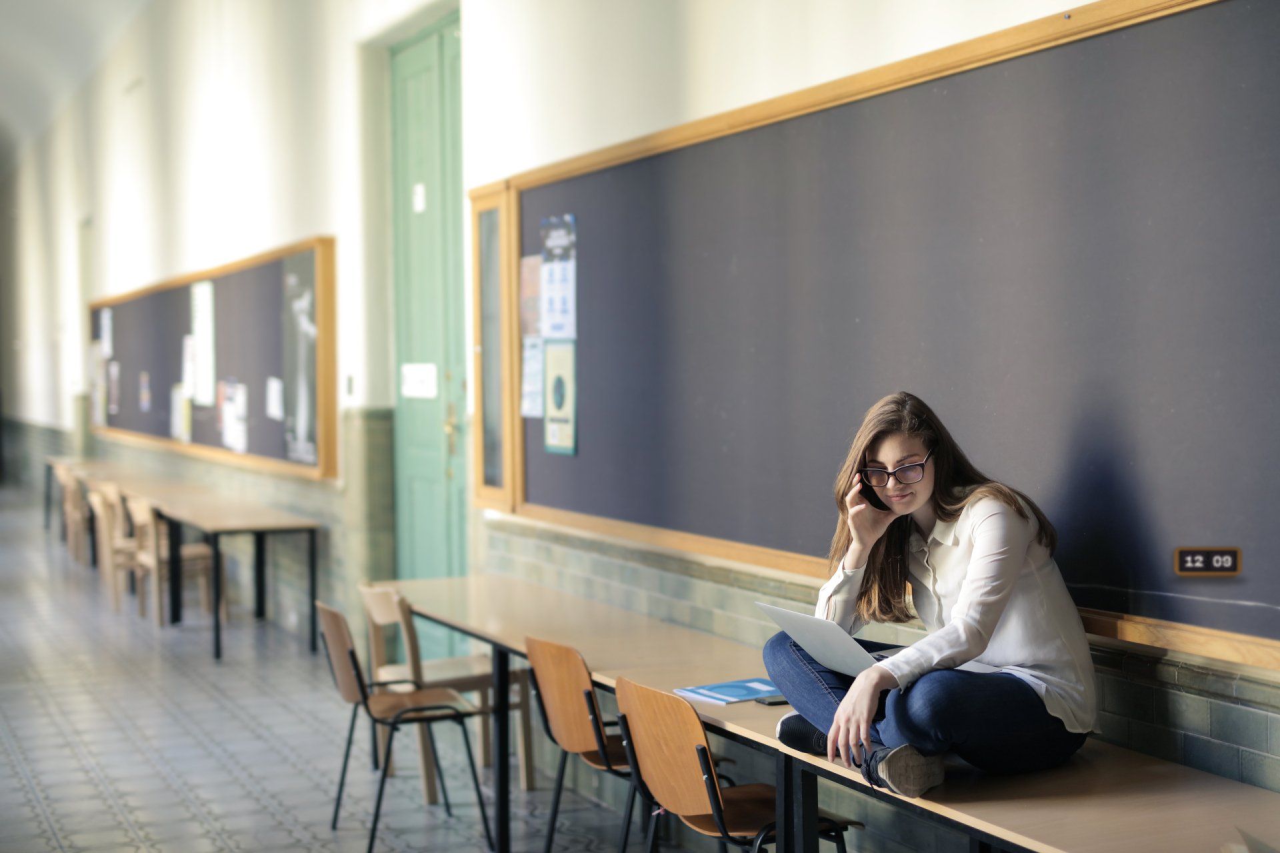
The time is 12h09
